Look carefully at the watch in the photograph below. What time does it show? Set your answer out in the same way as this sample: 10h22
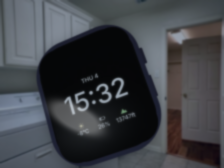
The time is 15h32
